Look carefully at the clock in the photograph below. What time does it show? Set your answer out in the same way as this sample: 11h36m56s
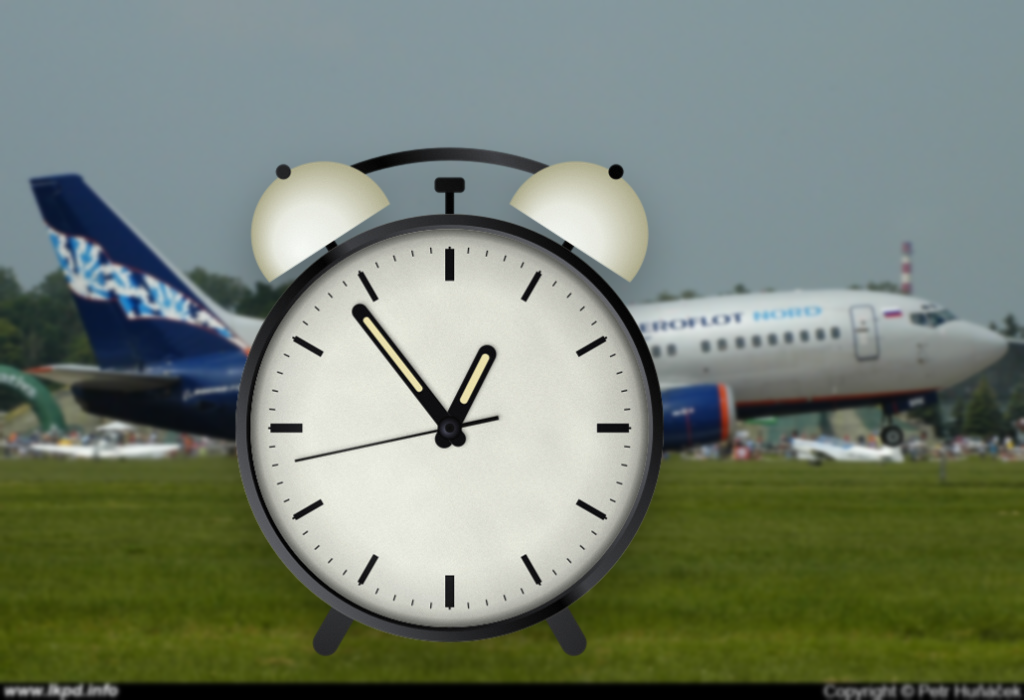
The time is 12h53m43s
